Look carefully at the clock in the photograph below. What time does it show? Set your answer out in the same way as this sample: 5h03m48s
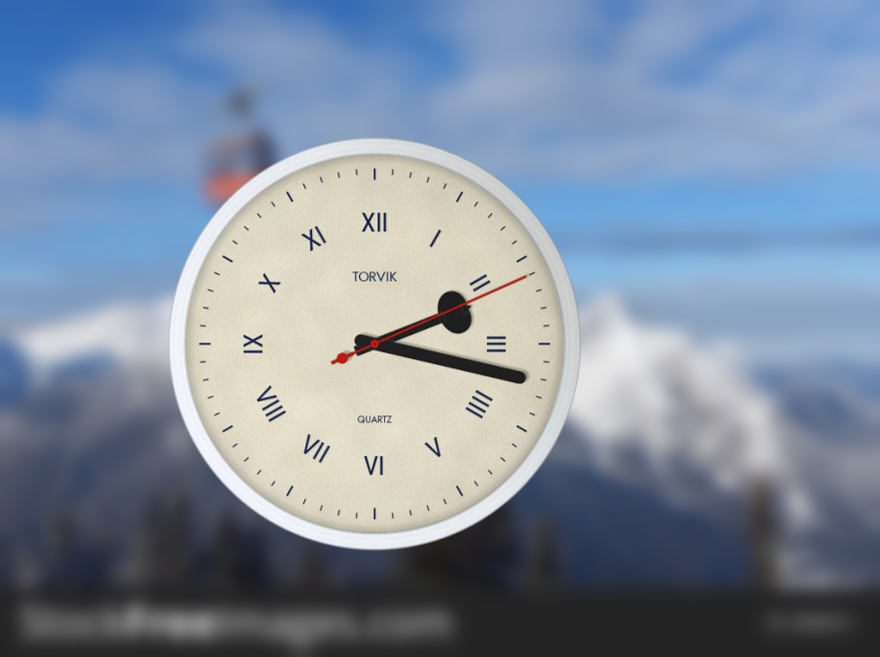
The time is 2h17m11s
